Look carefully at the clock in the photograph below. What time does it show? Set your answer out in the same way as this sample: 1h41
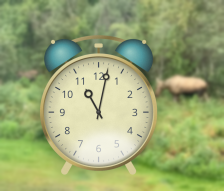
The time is 11h02
